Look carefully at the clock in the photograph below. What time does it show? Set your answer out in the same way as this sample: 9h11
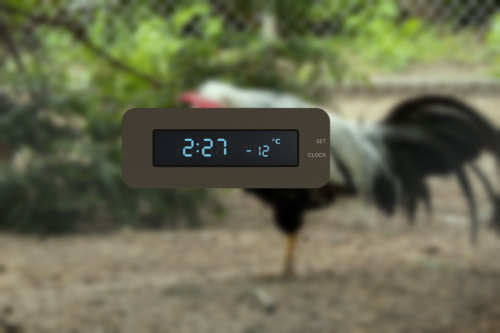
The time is 2h27
